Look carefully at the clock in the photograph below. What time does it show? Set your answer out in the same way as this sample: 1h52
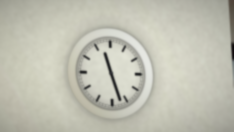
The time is 11h27
